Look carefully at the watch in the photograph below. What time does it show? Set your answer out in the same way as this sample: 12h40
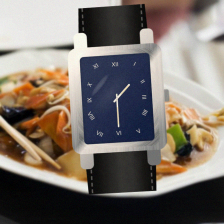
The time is 1h30
